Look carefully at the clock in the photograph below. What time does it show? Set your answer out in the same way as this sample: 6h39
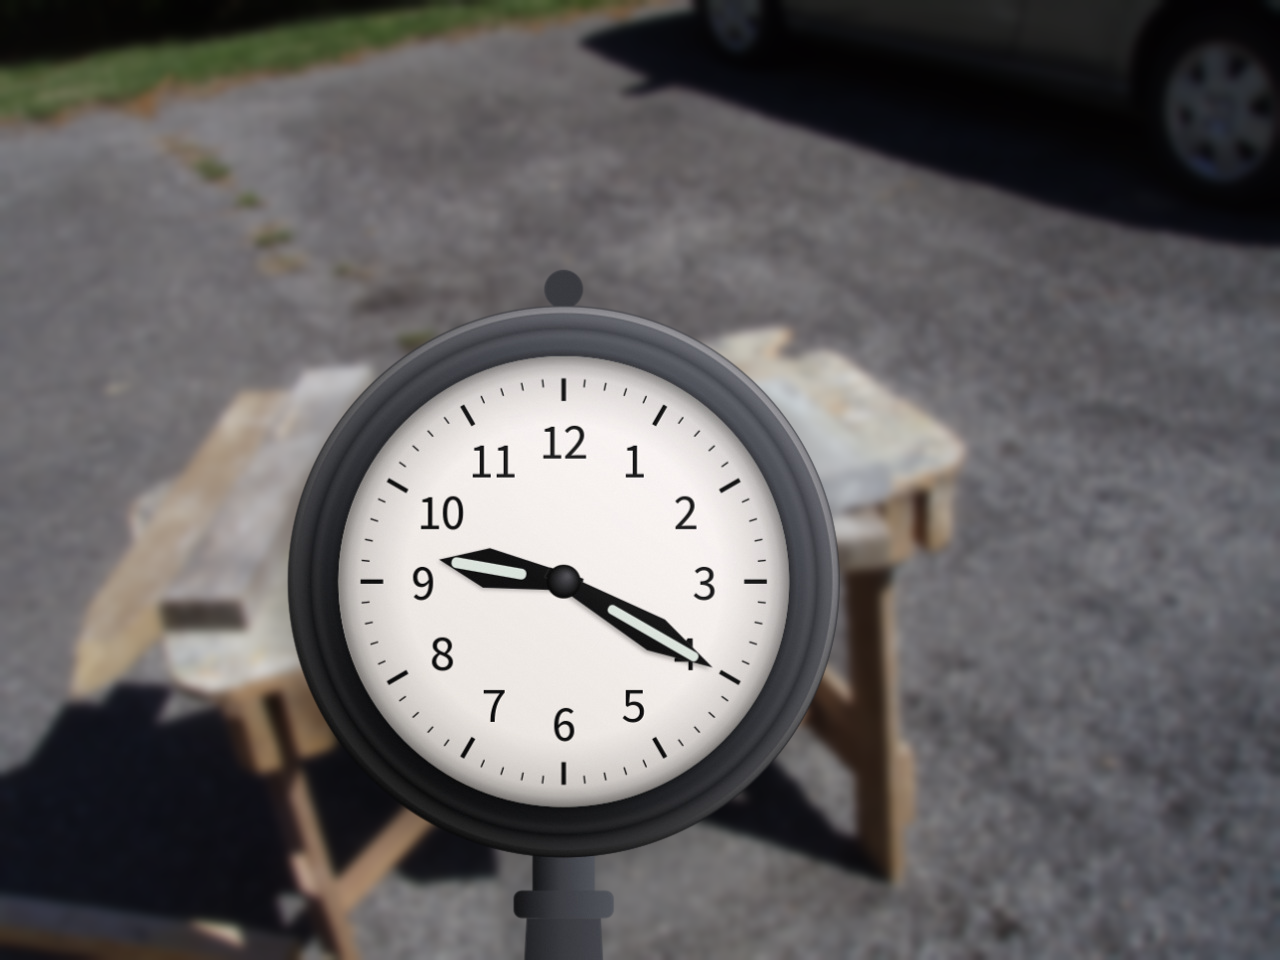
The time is 9h20
